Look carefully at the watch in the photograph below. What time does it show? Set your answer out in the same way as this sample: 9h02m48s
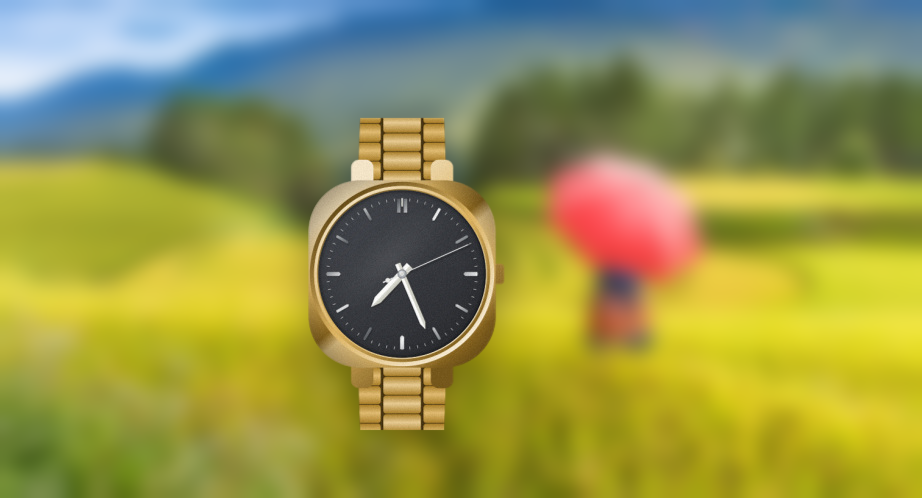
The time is 7h26m11s
